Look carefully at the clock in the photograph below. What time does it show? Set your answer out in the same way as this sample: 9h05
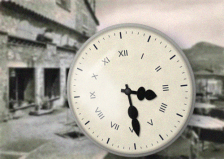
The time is 3h29
